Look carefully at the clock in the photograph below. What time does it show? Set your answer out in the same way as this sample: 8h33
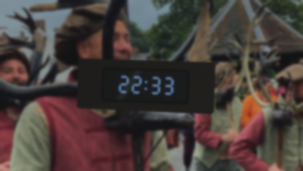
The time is 22h33
